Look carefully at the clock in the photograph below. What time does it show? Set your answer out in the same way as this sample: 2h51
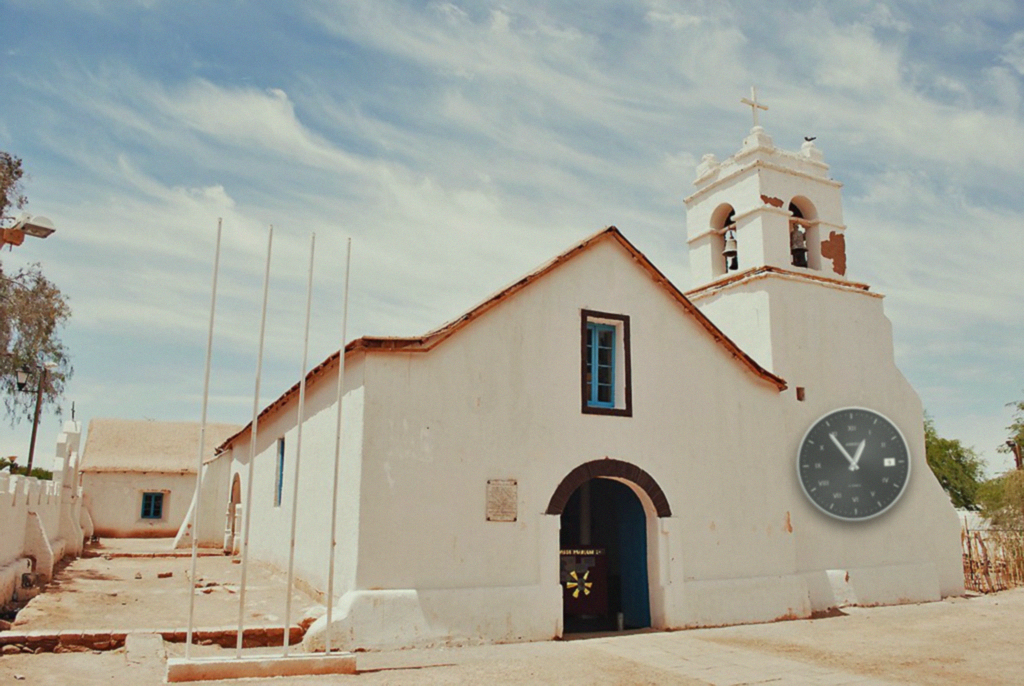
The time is 12h54
